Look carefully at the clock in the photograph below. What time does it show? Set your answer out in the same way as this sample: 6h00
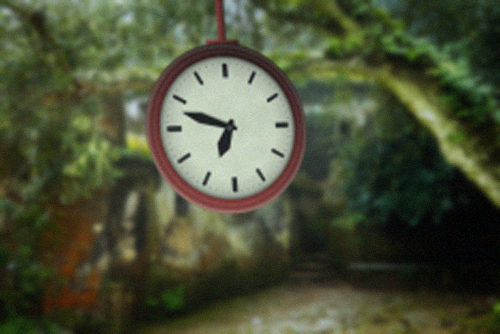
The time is 6h48
